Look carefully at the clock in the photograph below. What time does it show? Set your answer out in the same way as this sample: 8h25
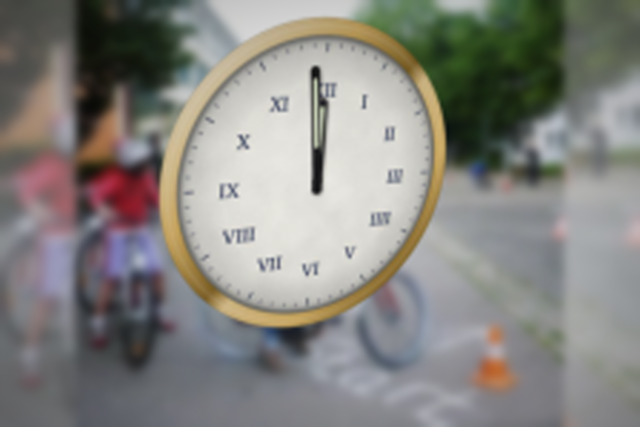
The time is 11h59
